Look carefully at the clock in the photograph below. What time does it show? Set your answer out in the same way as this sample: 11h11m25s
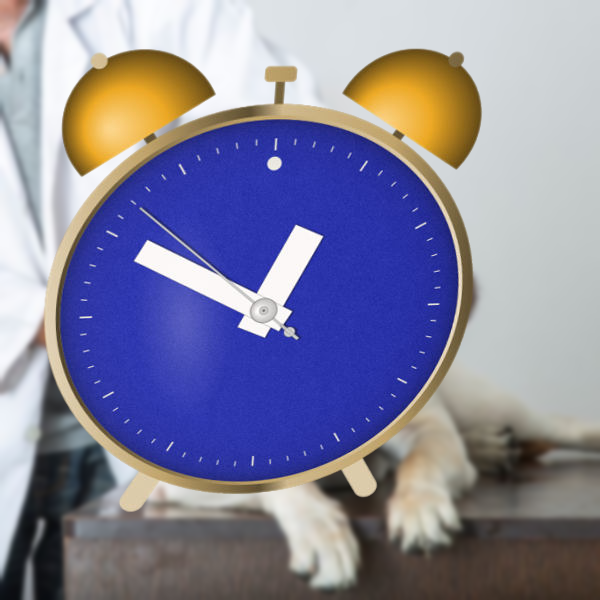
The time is 12h49m52s
